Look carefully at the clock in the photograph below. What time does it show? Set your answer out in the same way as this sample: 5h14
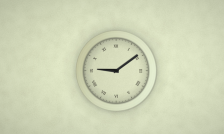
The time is 9h09
